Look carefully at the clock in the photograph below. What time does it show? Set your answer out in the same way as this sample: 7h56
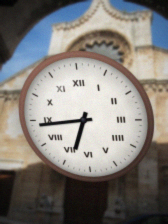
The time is 6h44
